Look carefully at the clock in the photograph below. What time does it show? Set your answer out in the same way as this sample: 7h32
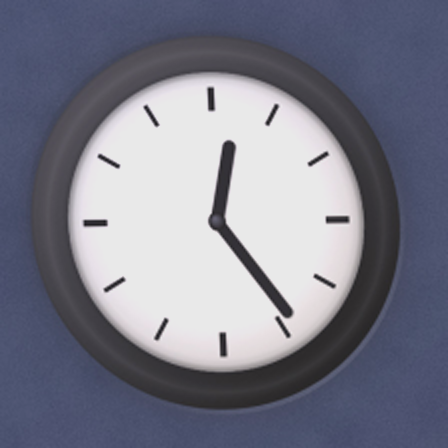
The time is 12h24
